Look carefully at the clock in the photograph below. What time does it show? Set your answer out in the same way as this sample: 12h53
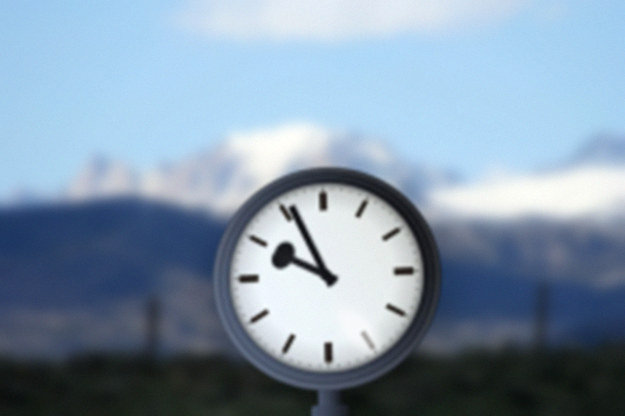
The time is 9h56
